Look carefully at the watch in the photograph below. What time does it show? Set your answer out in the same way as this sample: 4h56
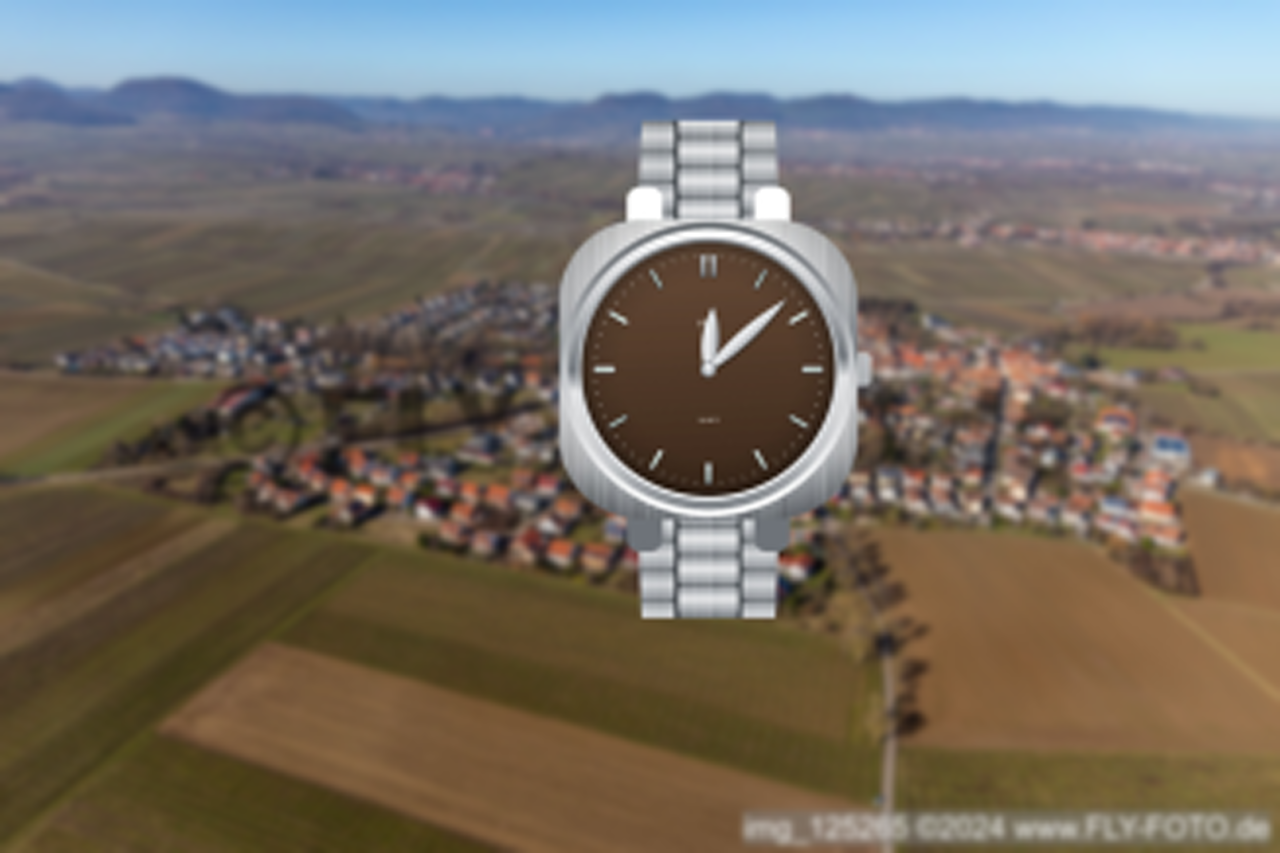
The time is 12h08
